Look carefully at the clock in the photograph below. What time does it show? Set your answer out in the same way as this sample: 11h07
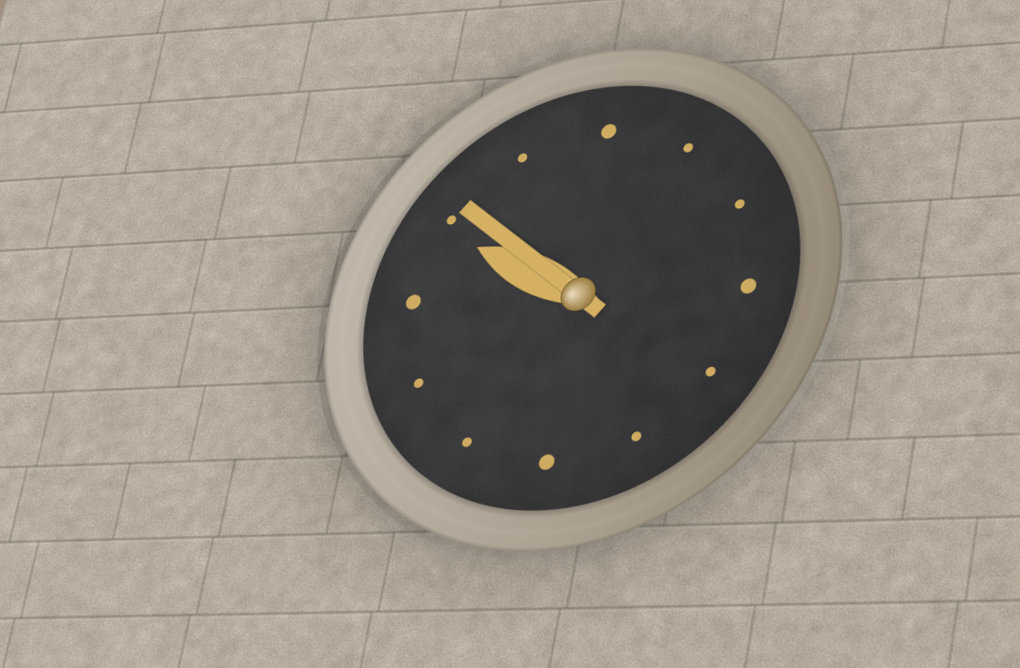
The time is 9h51
